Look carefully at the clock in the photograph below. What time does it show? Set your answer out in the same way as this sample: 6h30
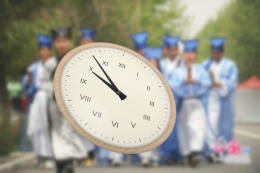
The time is 9h53
